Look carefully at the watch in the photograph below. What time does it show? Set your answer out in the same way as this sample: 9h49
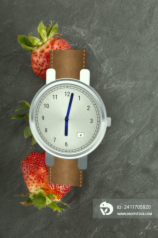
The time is 6h02
